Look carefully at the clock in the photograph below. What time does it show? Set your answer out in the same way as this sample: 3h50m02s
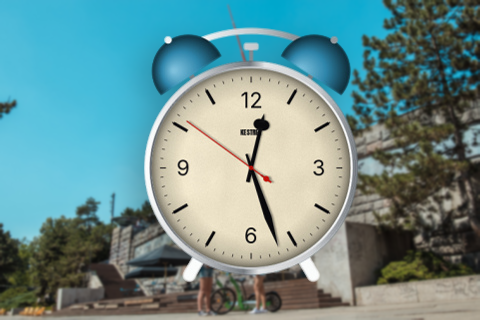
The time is 12h26m51s
